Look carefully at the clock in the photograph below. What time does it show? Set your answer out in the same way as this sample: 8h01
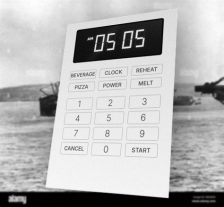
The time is 5h05
